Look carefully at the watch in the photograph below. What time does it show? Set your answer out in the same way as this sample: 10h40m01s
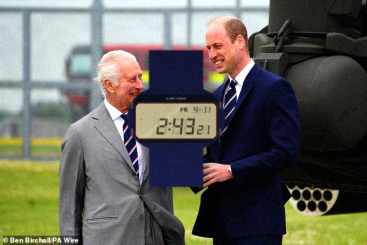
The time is 2h43m21s
